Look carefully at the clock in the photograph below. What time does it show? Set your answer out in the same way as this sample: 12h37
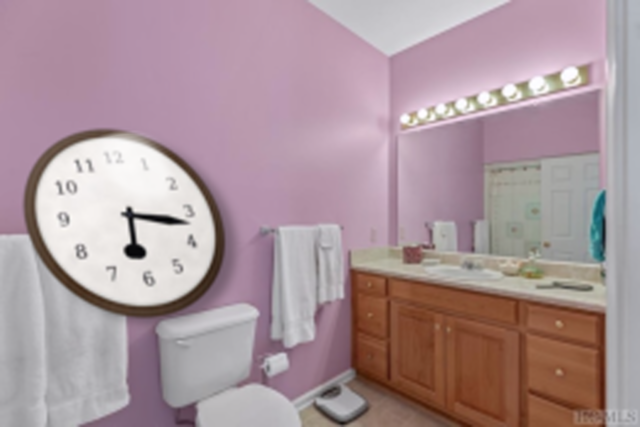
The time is 6h17
